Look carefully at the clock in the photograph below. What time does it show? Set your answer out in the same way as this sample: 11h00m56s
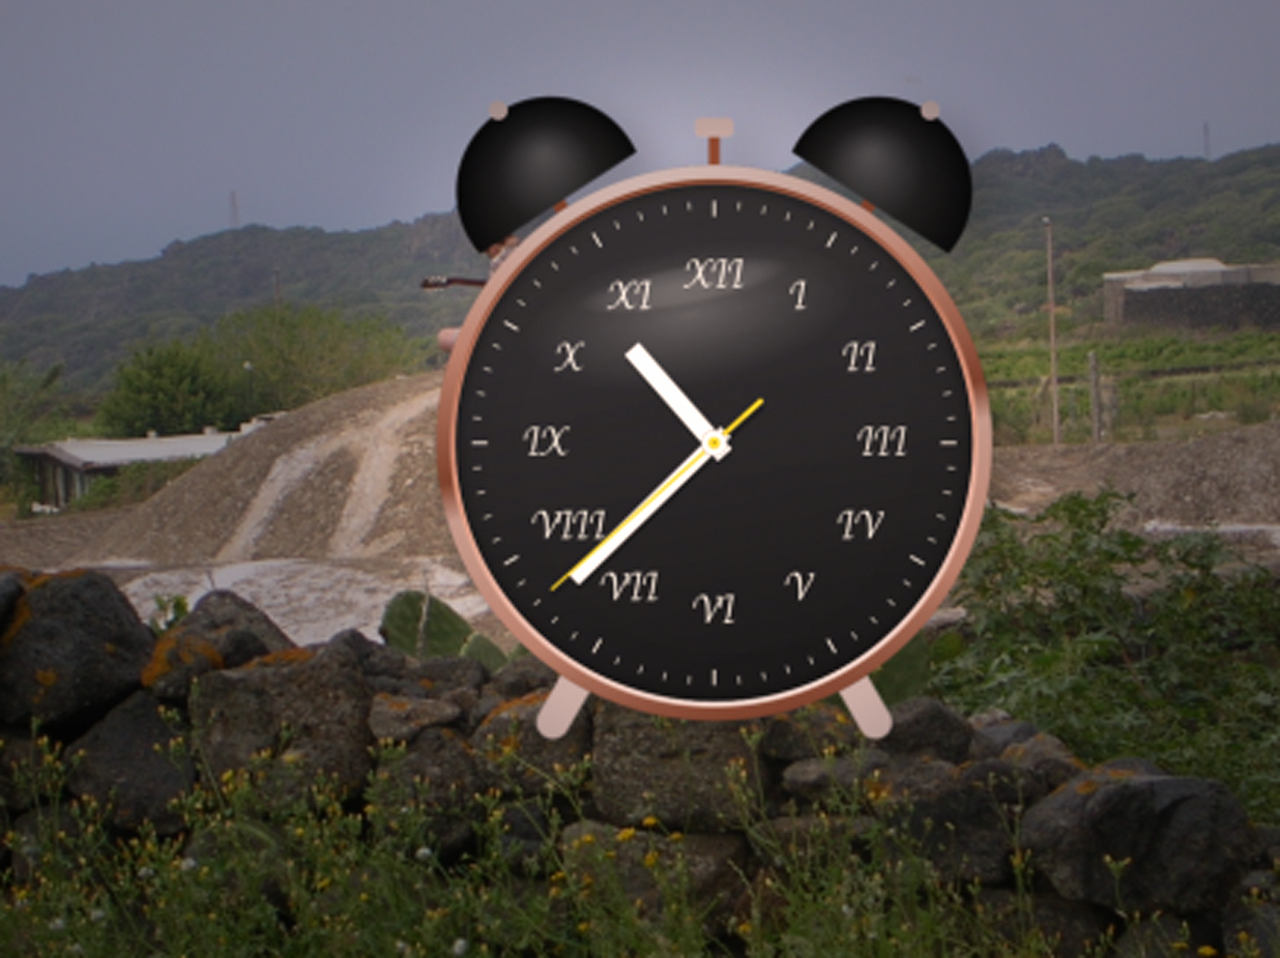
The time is 10h37m38s
